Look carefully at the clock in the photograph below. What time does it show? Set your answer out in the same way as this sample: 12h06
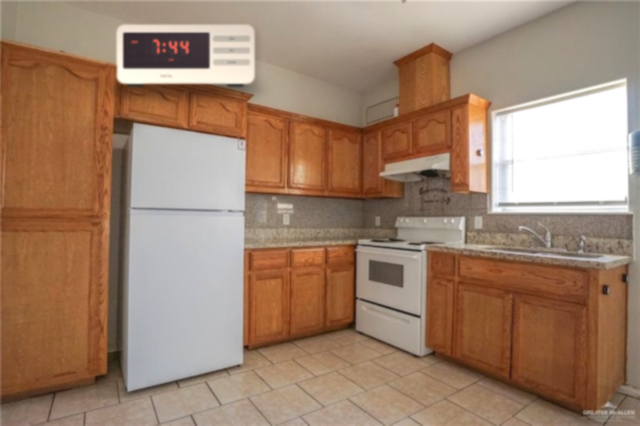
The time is 7h44
